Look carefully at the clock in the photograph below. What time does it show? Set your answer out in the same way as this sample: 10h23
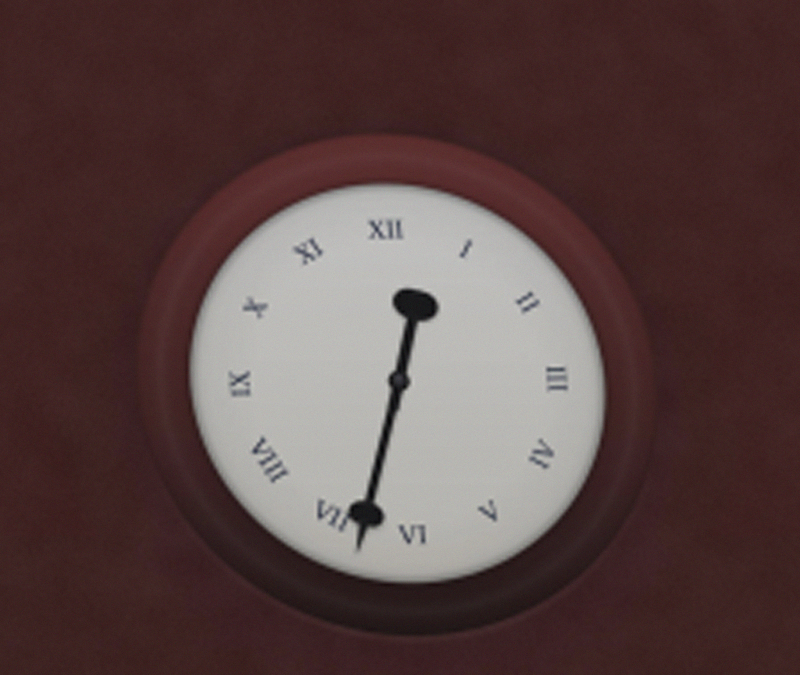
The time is 12h33
